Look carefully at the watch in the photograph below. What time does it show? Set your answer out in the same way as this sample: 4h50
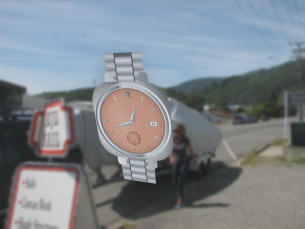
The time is 12h42
